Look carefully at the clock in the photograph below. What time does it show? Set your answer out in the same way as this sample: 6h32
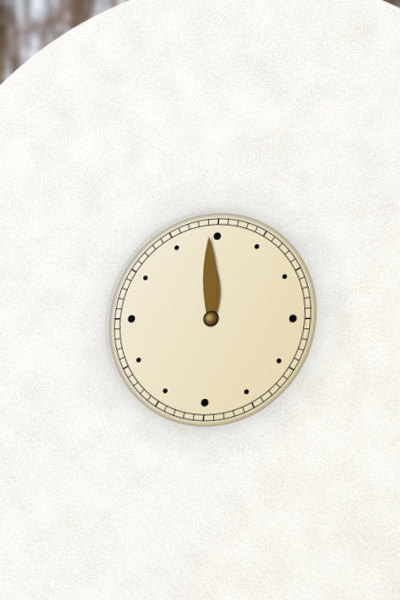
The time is 11h59
